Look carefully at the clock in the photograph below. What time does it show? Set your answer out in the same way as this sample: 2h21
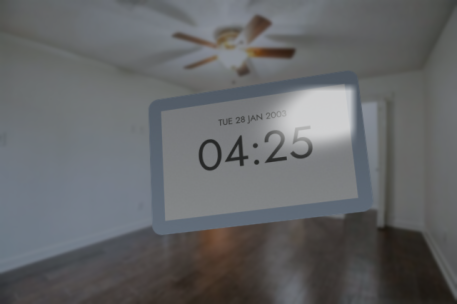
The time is 4h25
